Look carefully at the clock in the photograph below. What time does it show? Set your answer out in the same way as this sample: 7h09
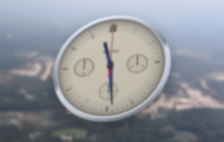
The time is 11h29
